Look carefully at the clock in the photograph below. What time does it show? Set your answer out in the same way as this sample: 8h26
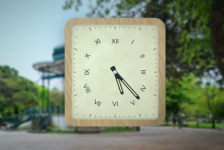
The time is 5h23
